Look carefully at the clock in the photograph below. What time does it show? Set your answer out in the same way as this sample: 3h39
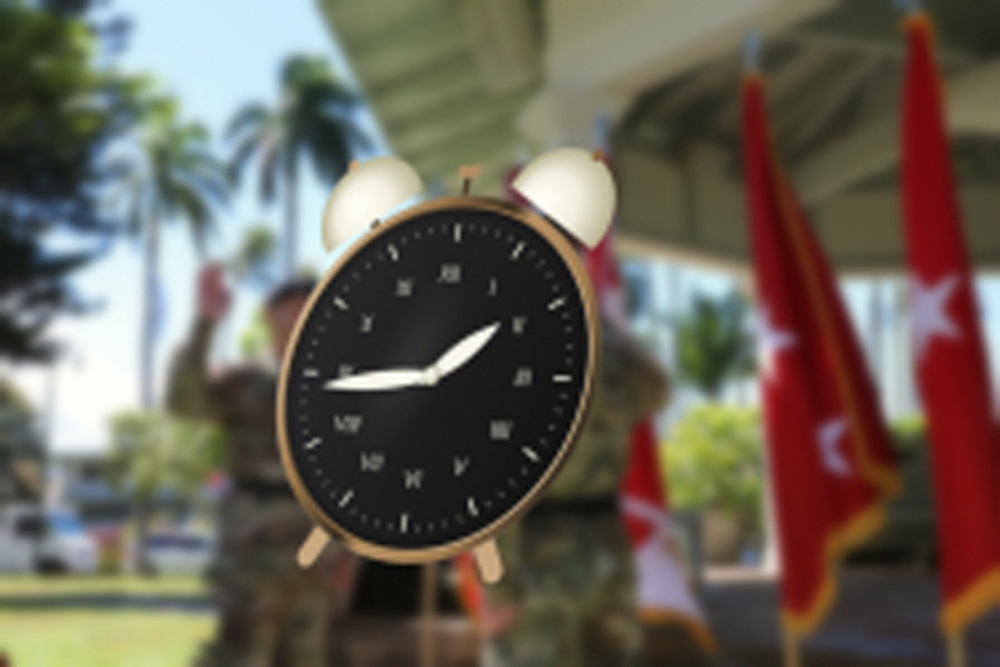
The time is 1h44
